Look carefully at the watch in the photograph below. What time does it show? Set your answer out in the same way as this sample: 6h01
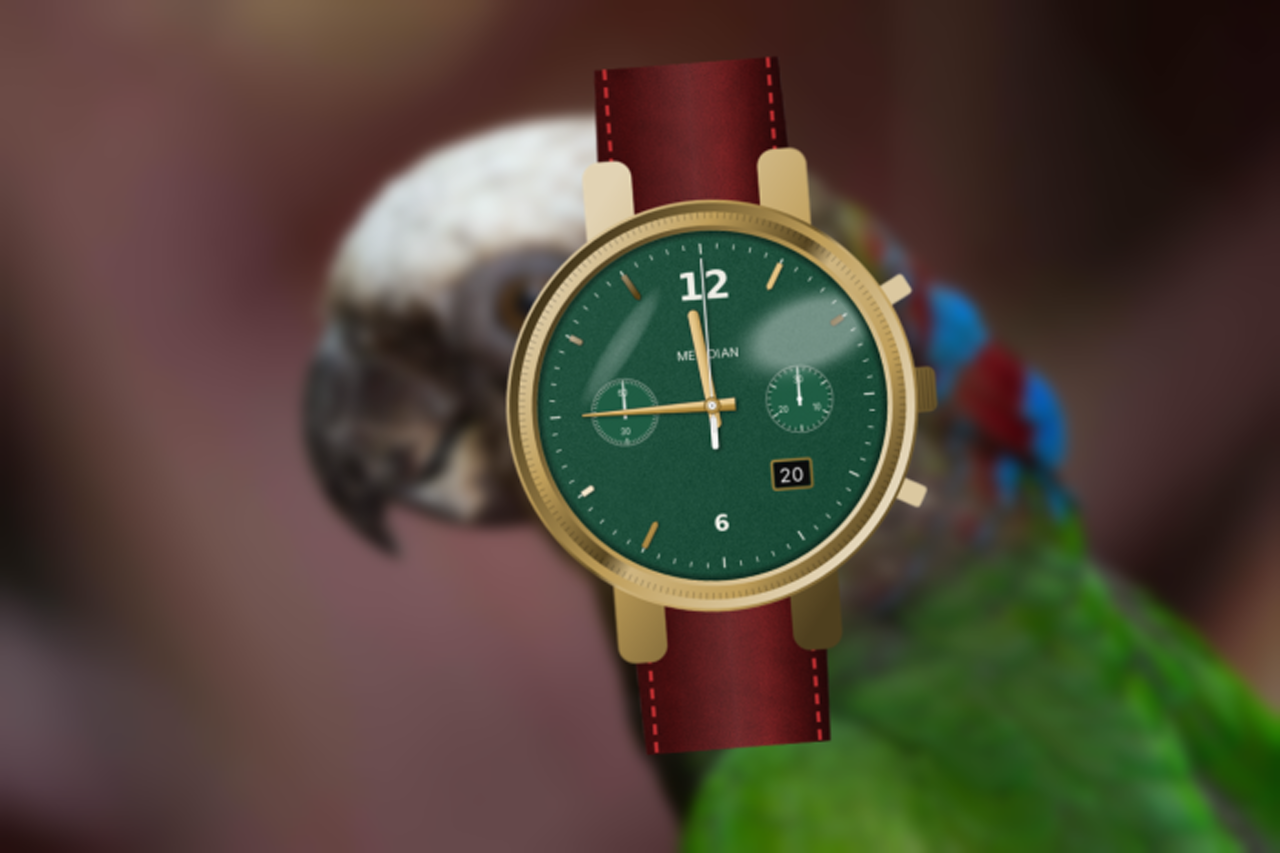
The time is 11h45
